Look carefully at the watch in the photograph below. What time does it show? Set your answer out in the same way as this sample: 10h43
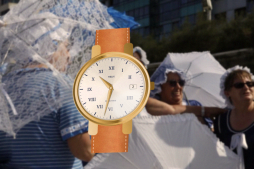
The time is 10h32
